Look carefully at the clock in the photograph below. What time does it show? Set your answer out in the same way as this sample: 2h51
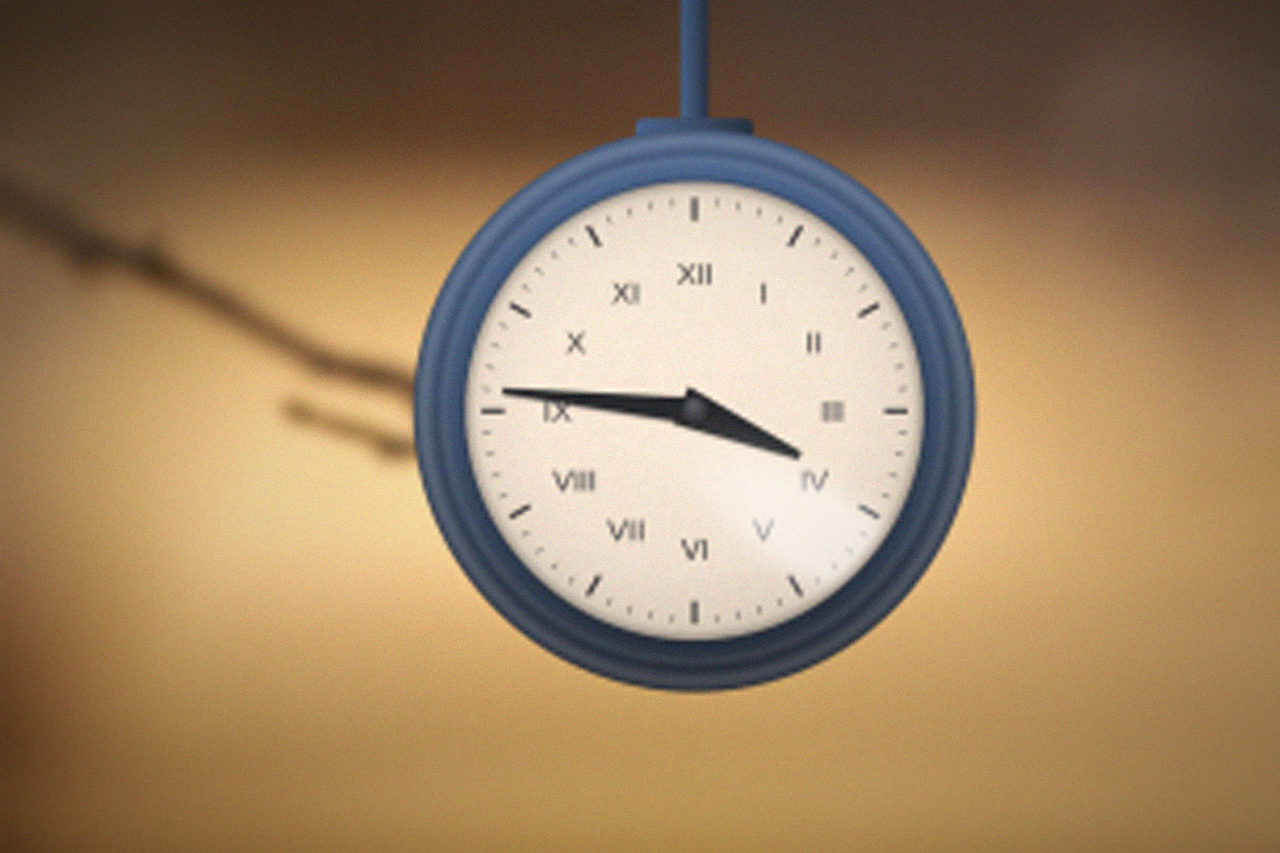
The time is 3h46
